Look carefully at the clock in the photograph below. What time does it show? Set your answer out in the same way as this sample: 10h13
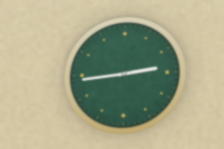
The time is 2h44
